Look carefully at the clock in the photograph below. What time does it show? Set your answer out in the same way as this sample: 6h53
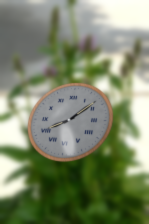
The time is 8h08
